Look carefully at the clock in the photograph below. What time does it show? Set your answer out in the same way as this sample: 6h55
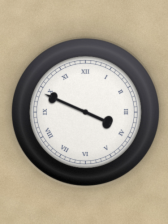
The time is 3h49
